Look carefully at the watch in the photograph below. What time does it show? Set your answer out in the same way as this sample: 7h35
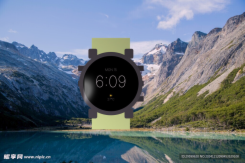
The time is 6h09
